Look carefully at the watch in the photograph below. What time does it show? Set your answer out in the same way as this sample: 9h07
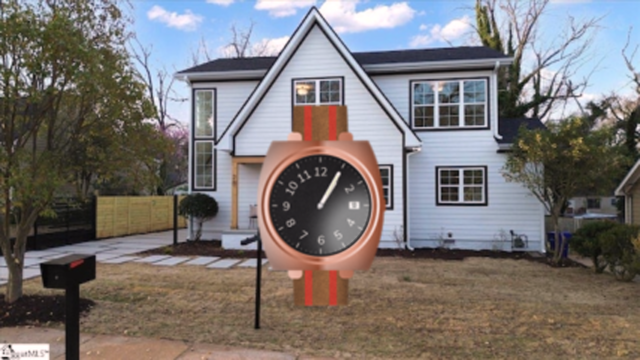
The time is 1h05
